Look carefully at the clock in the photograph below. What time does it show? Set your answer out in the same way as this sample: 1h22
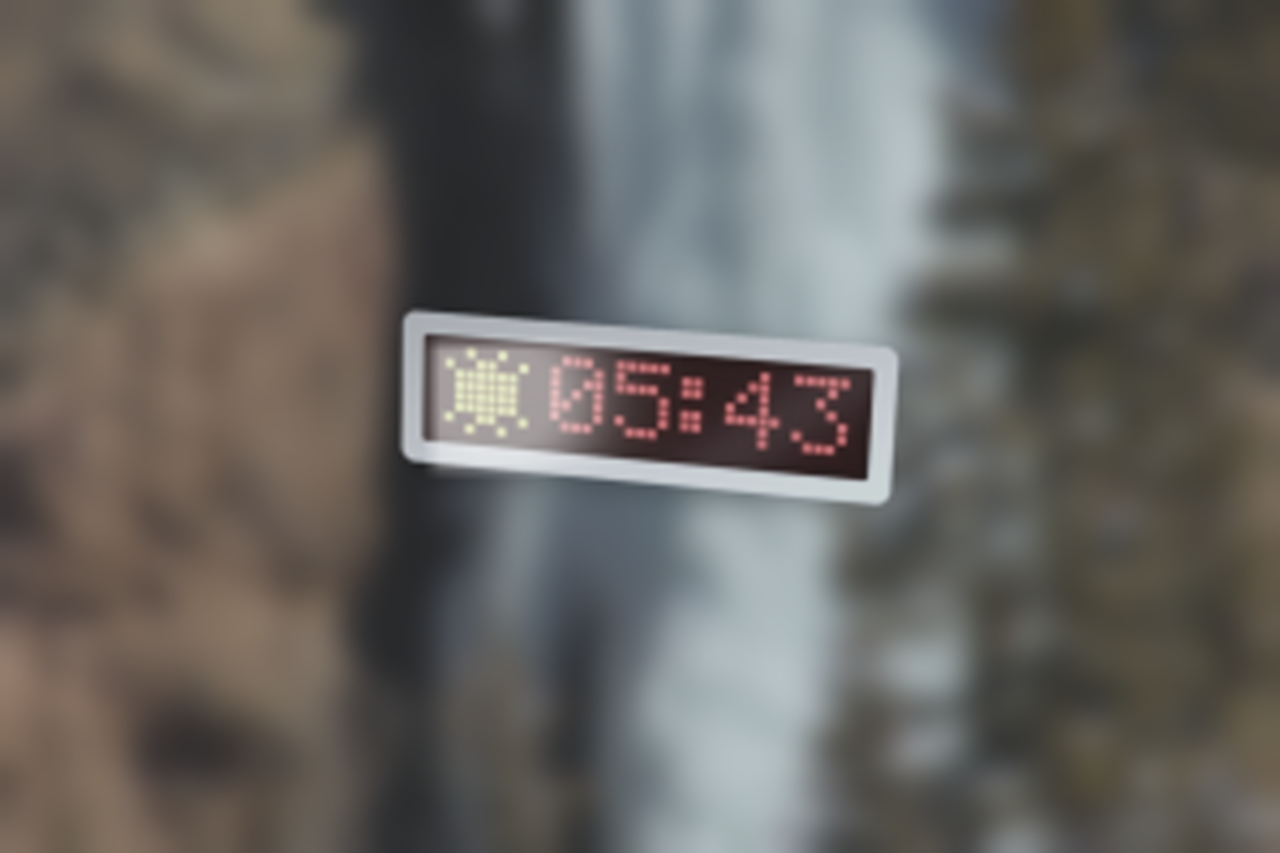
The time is 5h43
